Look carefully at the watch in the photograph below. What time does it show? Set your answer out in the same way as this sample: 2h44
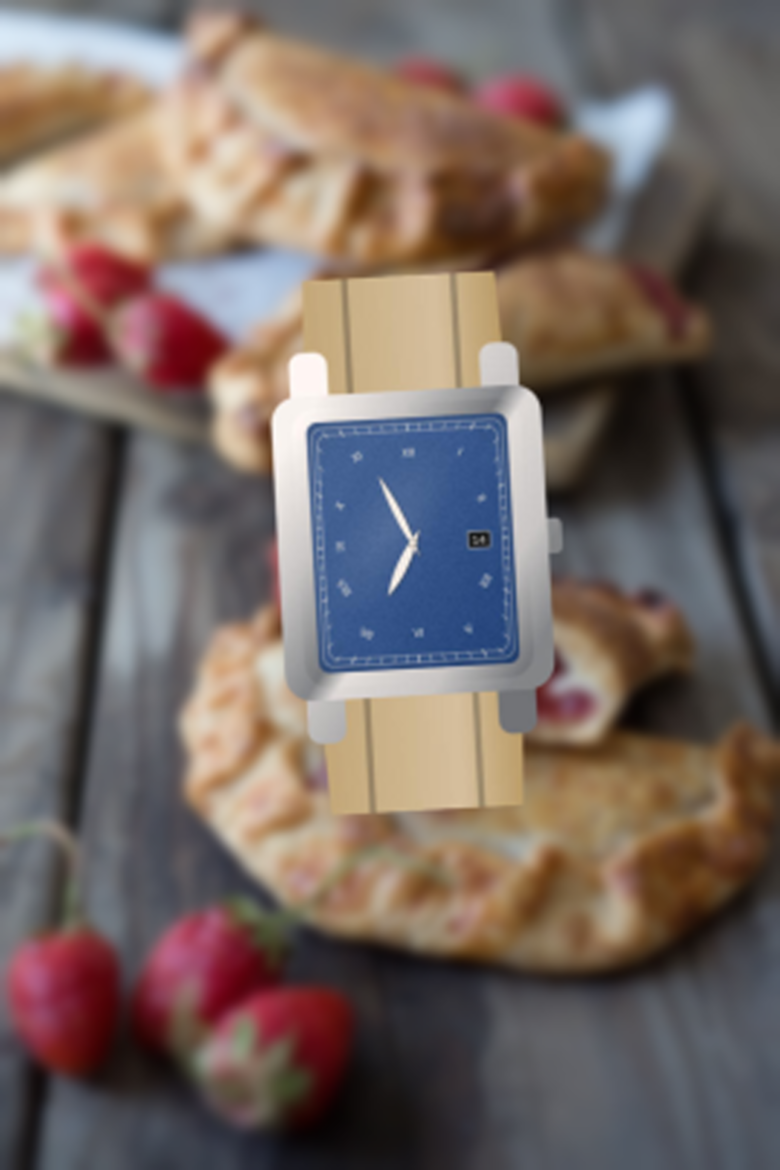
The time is 6h56
